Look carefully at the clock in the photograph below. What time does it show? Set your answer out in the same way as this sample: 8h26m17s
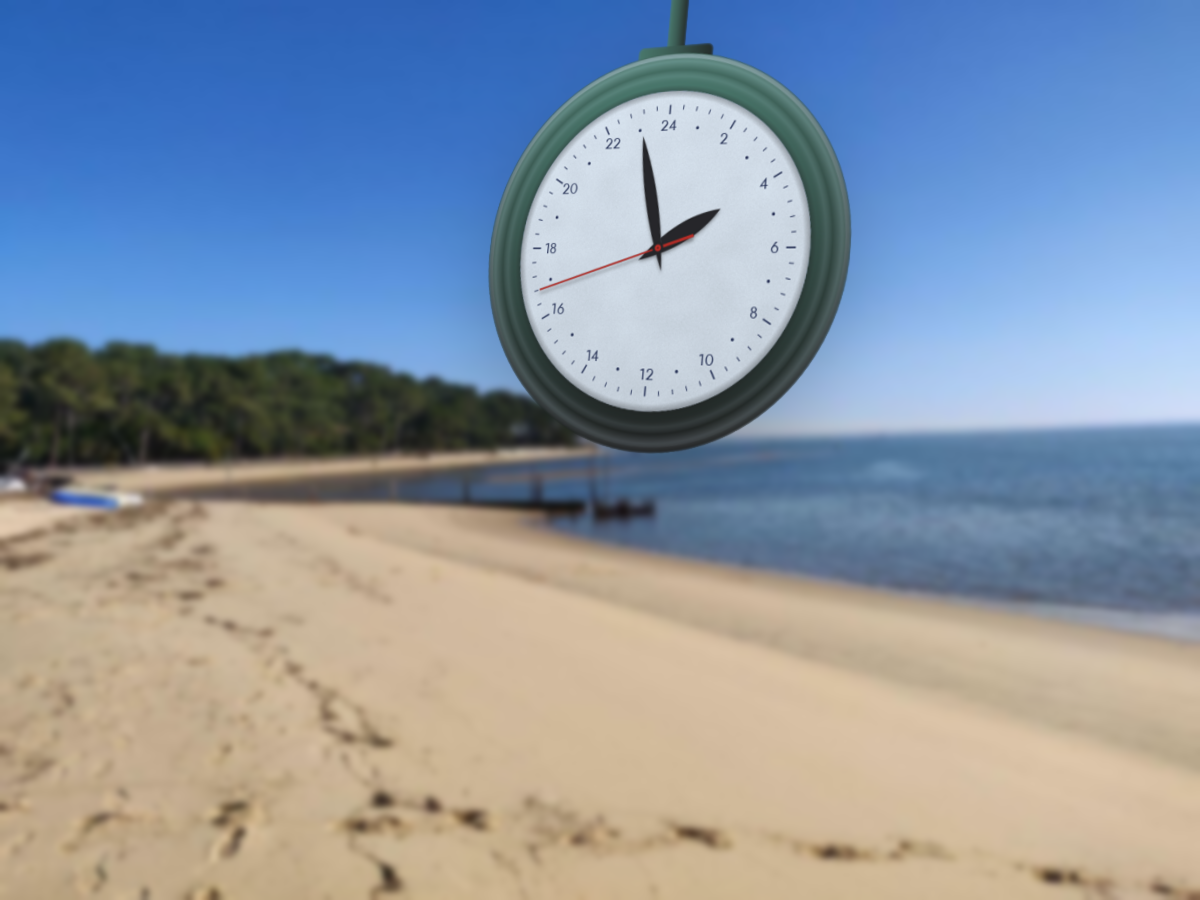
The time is 3h57m42s
